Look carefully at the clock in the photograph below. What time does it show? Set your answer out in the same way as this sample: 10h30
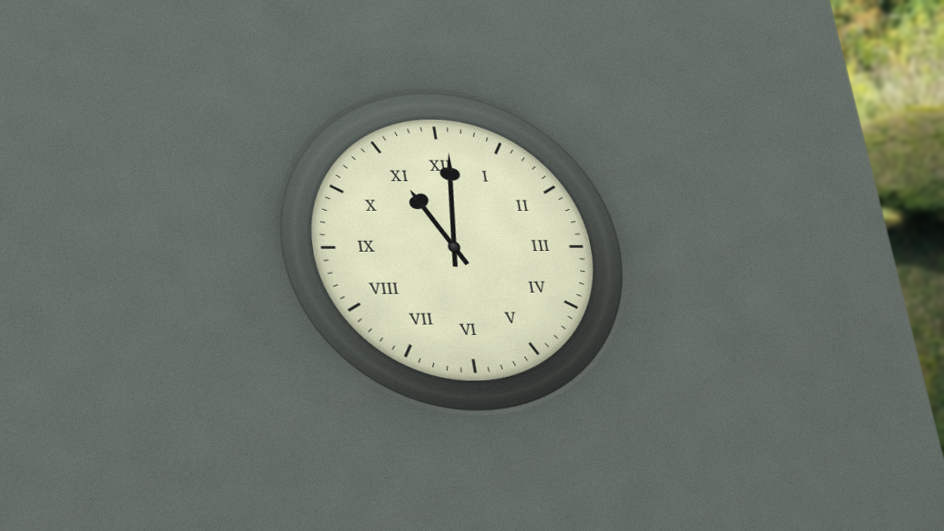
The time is 11h01
